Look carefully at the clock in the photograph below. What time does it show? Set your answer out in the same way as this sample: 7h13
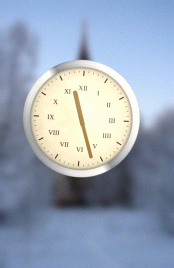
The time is 11h27
